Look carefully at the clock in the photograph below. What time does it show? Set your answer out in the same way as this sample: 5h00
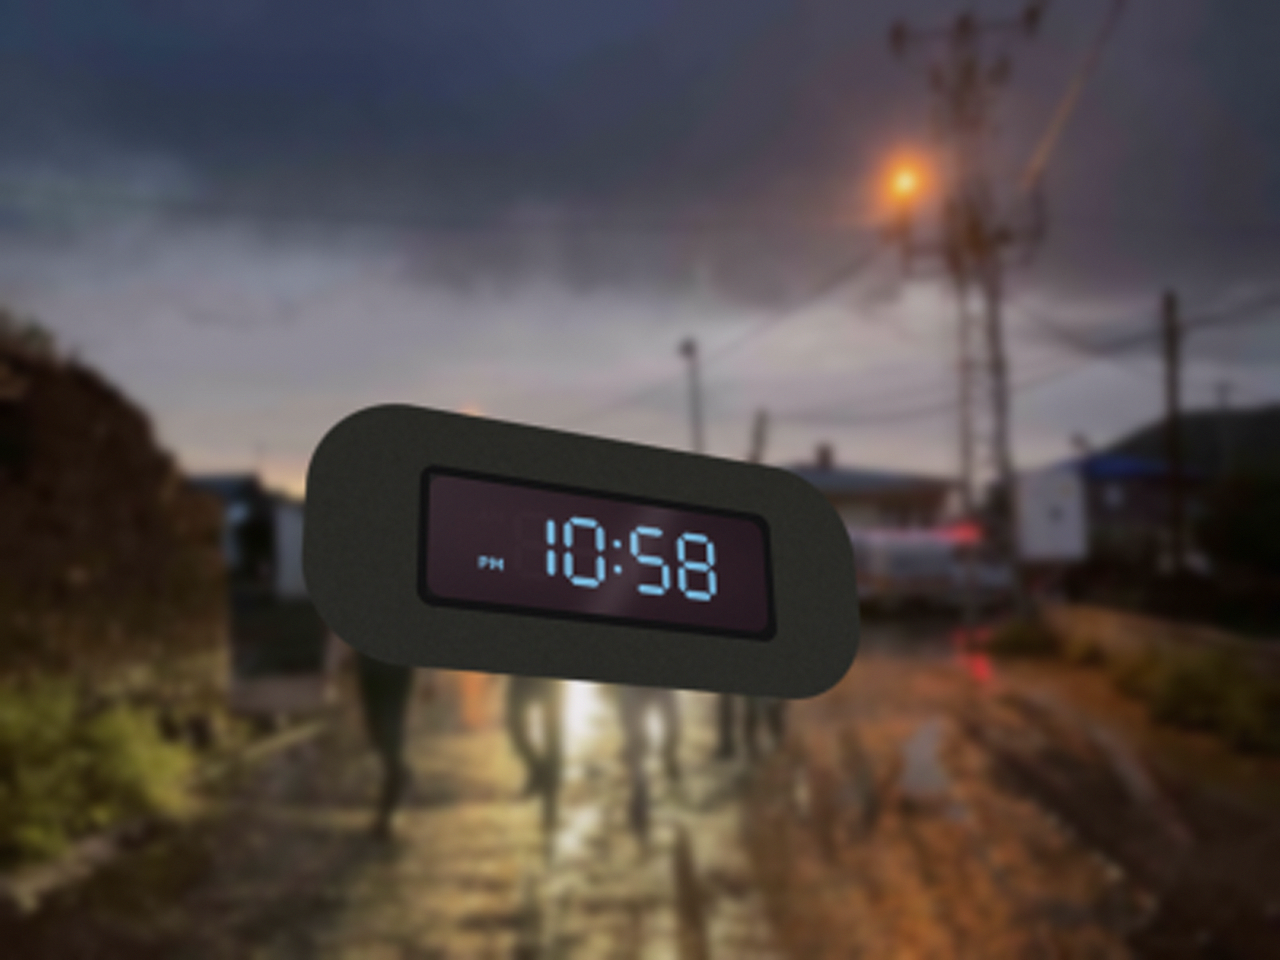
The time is 10h58
